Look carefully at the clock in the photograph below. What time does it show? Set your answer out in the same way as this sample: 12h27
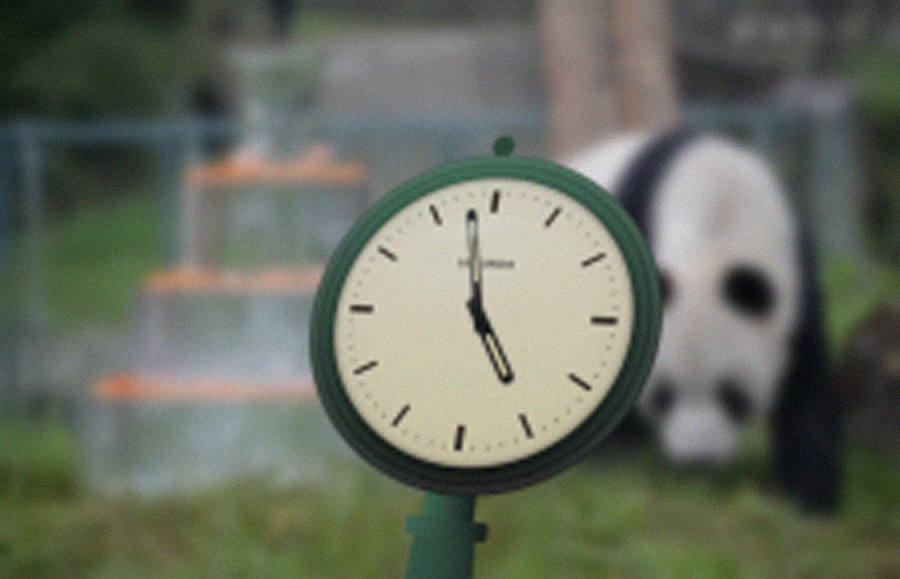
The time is 4h58
